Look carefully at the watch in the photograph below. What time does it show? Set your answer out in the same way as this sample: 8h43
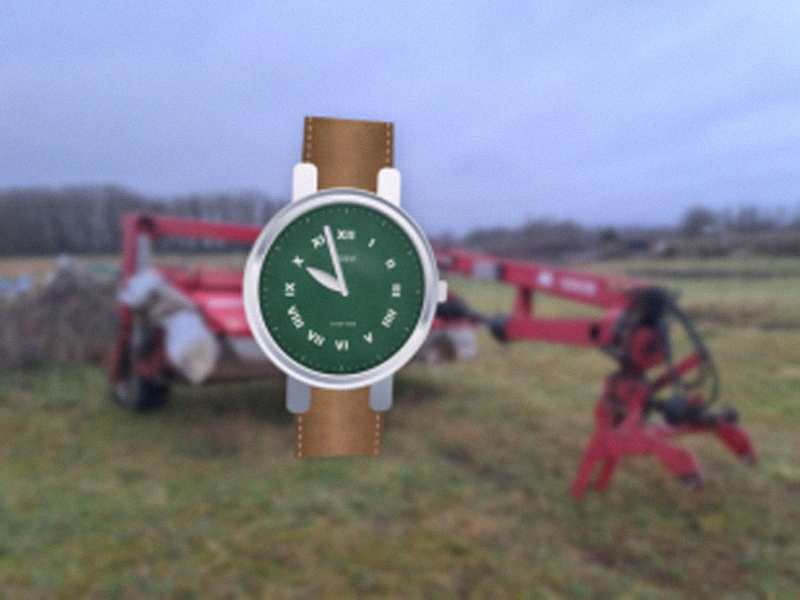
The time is 9h57
